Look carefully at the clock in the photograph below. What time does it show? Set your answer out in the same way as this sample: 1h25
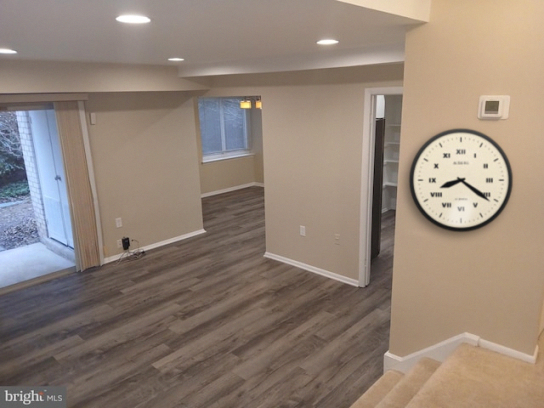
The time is 8h21
